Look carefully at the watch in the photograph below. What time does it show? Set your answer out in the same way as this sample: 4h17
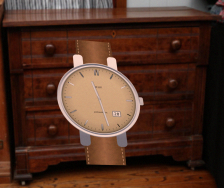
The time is 11h28
